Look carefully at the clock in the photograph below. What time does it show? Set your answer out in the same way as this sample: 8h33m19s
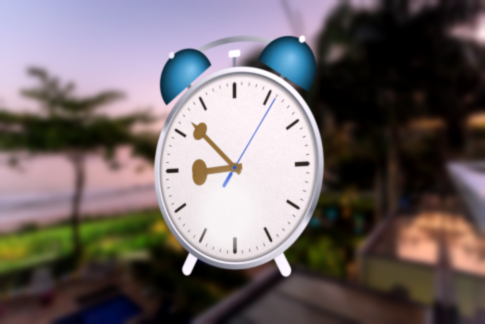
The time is 8h52m06s
